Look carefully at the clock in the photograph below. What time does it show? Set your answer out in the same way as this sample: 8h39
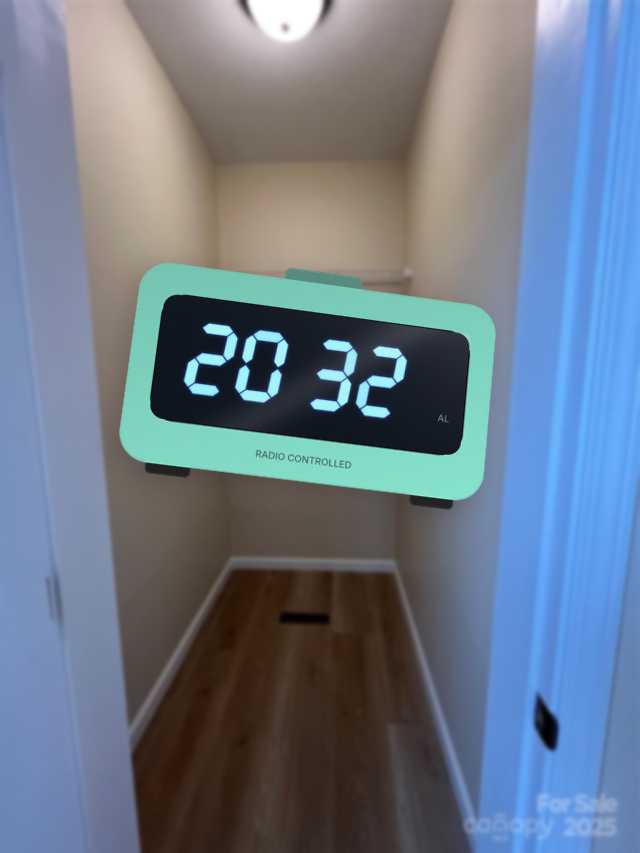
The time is 20h32
